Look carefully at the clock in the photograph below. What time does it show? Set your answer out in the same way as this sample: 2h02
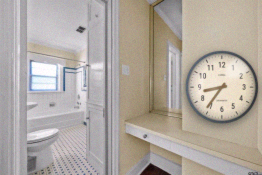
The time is 8h36
